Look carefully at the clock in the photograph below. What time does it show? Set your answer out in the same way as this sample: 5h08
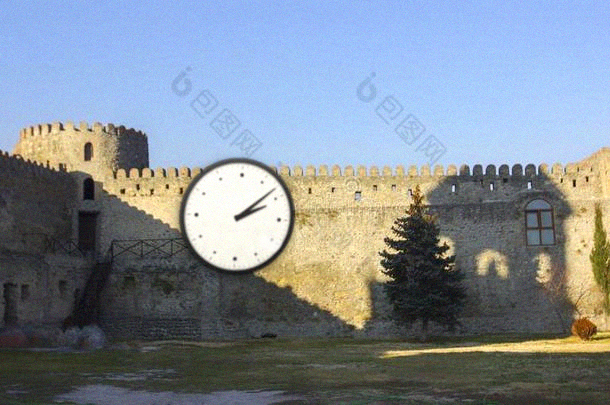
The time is 2h08
